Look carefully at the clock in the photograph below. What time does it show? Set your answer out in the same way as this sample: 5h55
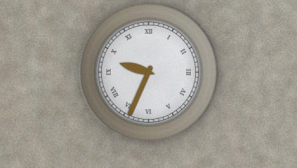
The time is 9h34
